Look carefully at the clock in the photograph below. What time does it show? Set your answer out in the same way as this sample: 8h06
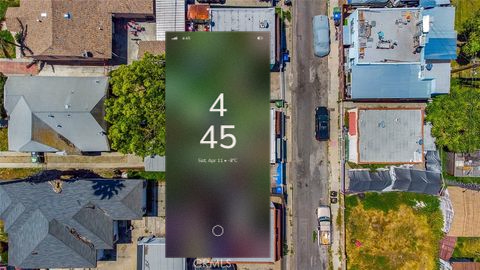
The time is 4h45
